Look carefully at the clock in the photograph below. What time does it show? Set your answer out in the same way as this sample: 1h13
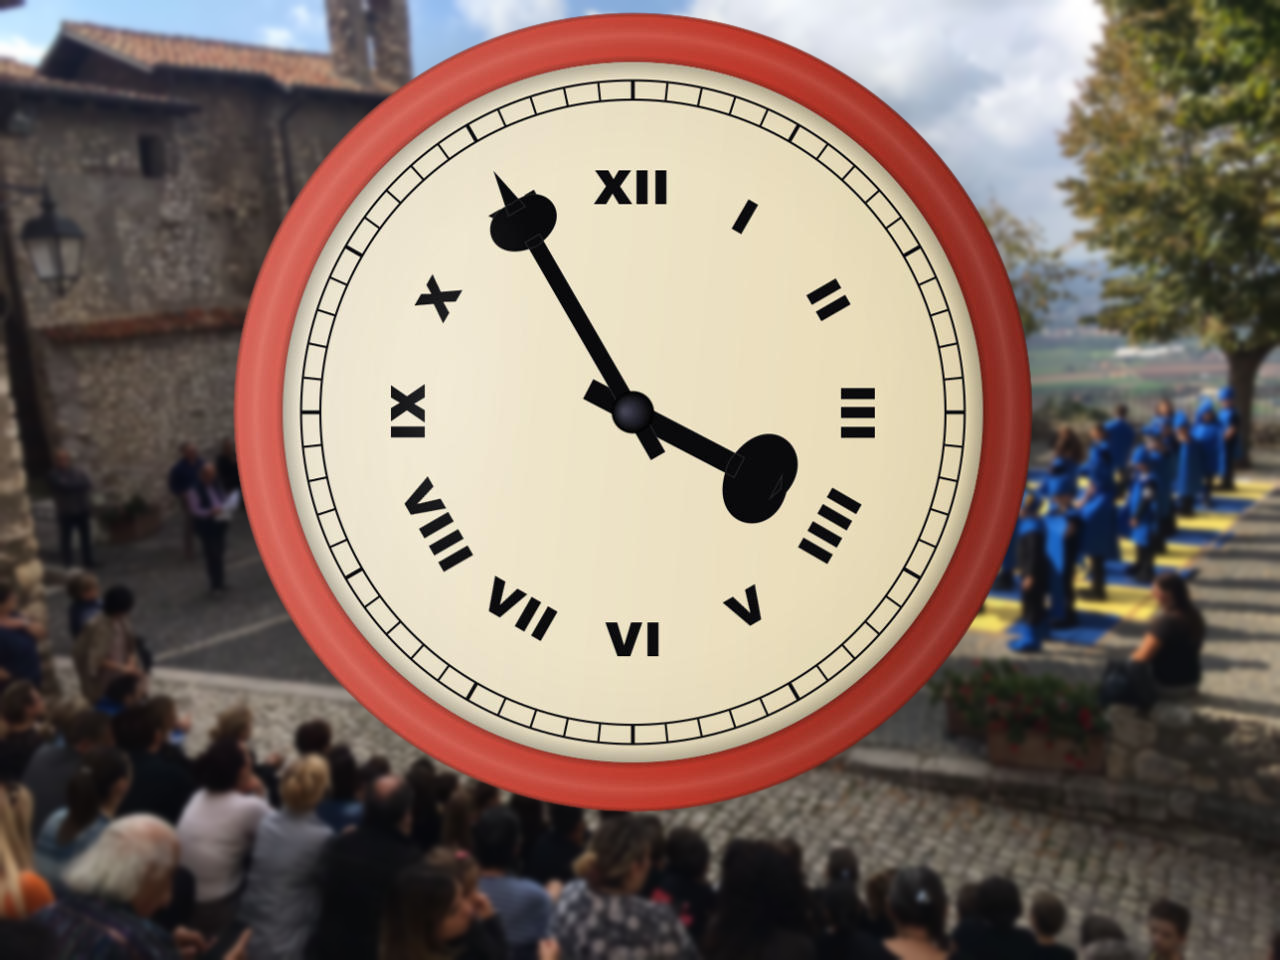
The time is 3h55
